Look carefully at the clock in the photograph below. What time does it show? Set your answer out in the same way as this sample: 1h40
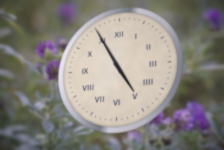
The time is 4h55
